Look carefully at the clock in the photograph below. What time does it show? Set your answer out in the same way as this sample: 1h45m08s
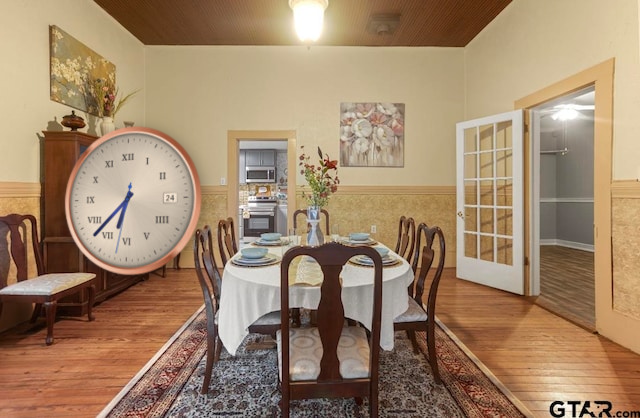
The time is 6h37m32s
